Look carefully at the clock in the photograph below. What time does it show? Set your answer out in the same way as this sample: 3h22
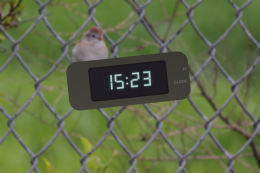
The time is 15h23
